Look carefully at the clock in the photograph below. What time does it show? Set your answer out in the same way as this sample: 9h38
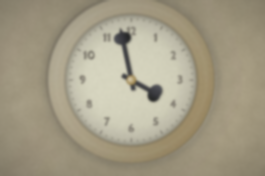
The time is 3h58
